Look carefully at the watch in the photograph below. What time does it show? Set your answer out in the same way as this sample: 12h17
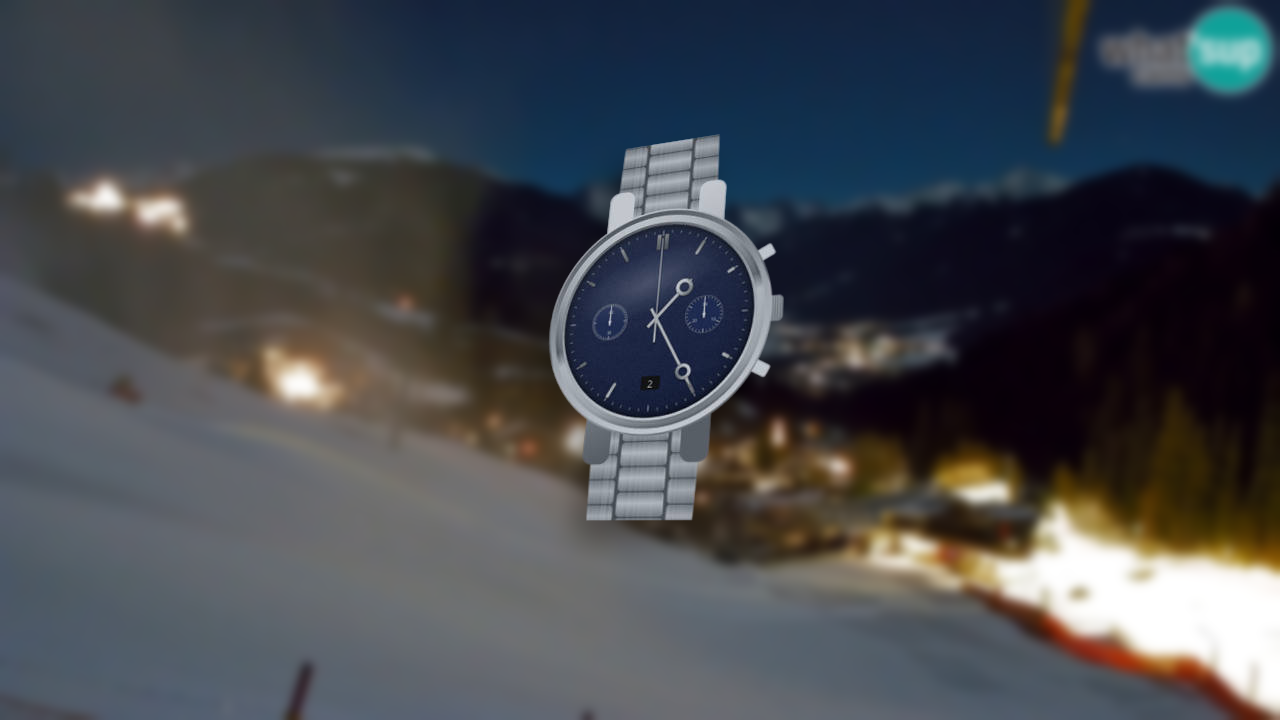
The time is 1h25
